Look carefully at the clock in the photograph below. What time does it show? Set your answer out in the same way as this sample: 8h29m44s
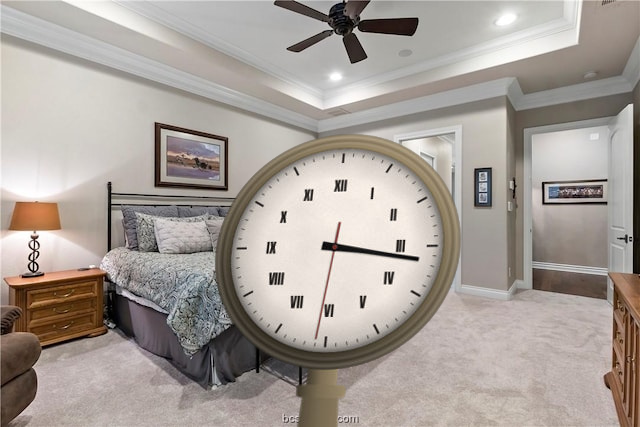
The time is 3h16m31s
